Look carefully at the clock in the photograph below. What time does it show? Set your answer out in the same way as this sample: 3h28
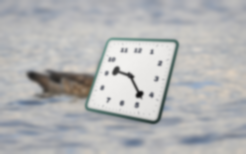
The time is 9h23
